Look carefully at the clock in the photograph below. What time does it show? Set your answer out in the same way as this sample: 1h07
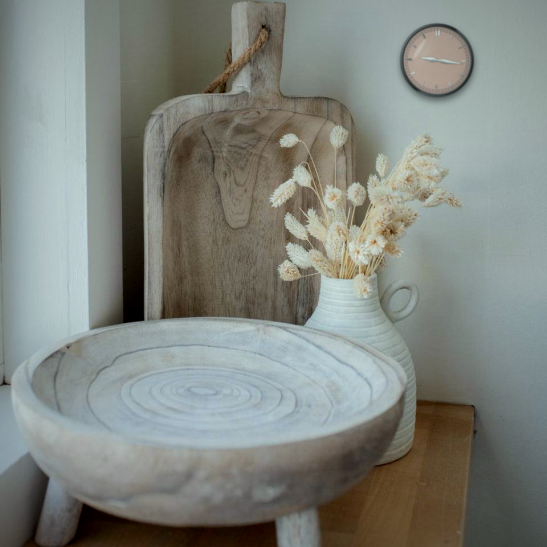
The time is 9h16
